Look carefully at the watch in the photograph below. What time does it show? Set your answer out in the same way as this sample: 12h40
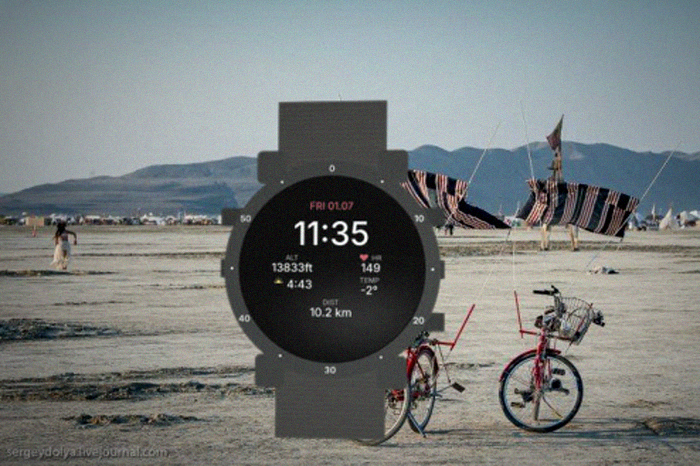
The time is 11h35
